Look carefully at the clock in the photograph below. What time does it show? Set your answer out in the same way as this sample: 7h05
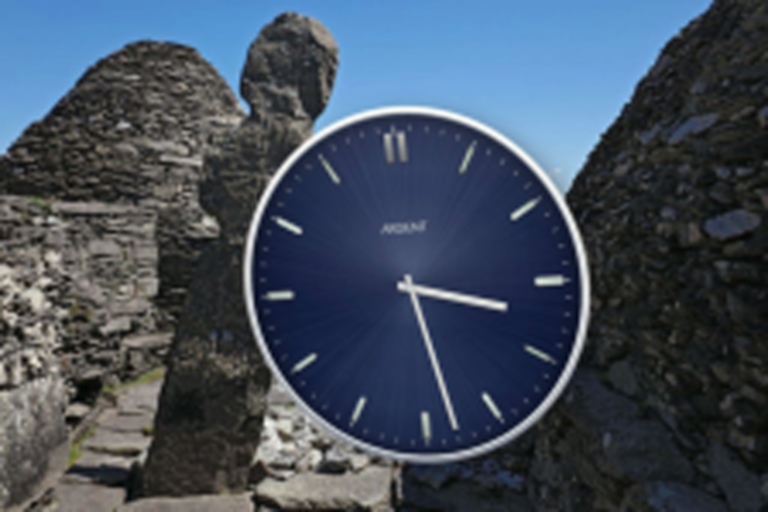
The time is 3h28
